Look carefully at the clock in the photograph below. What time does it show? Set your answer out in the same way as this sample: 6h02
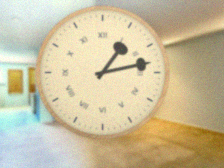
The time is 1h13
